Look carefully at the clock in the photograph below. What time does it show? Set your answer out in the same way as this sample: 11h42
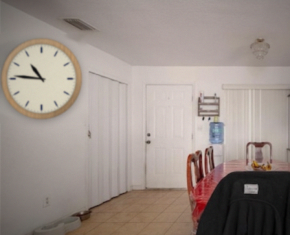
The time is 10h46
